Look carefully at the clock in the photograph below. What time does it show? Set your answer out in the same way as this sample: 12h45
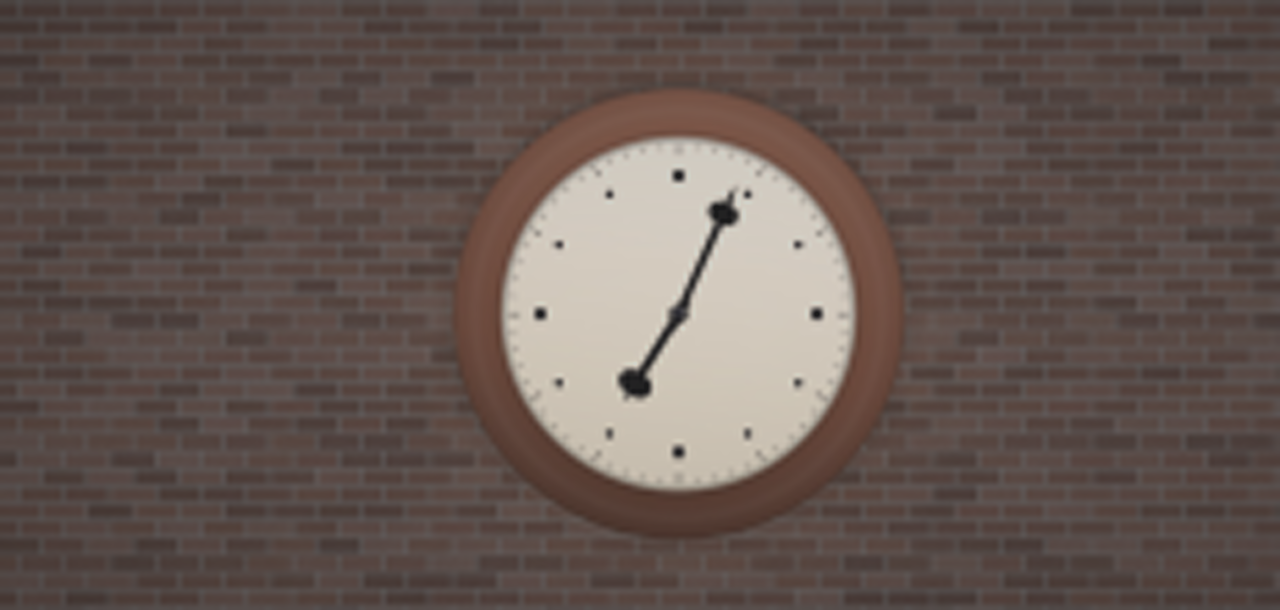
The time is 7h04
